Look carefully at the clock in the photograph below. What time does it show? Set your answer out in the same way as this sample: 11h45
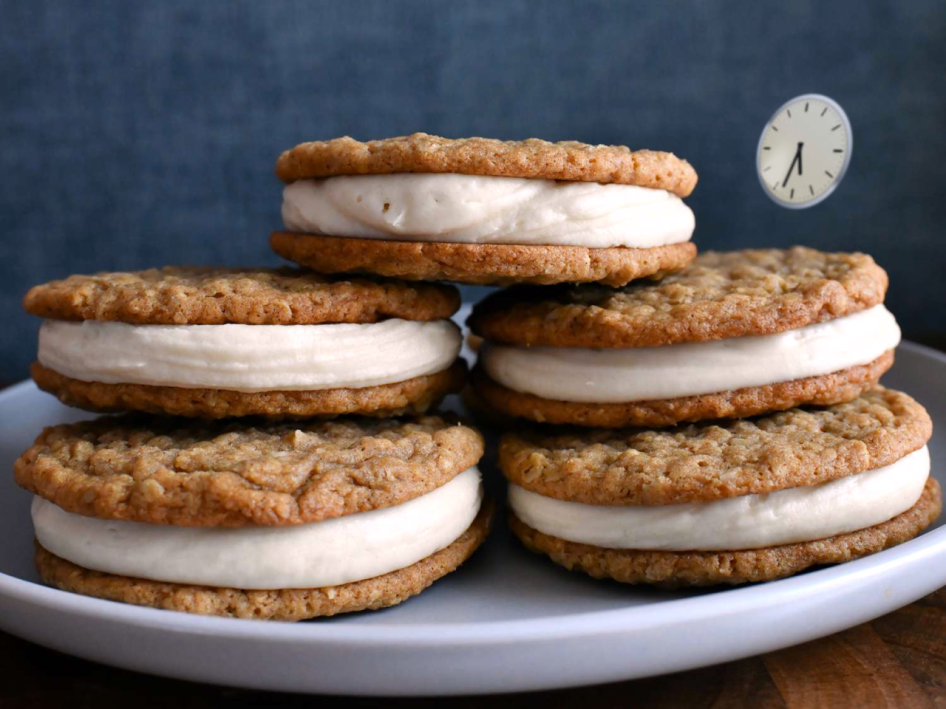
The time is 5h33
